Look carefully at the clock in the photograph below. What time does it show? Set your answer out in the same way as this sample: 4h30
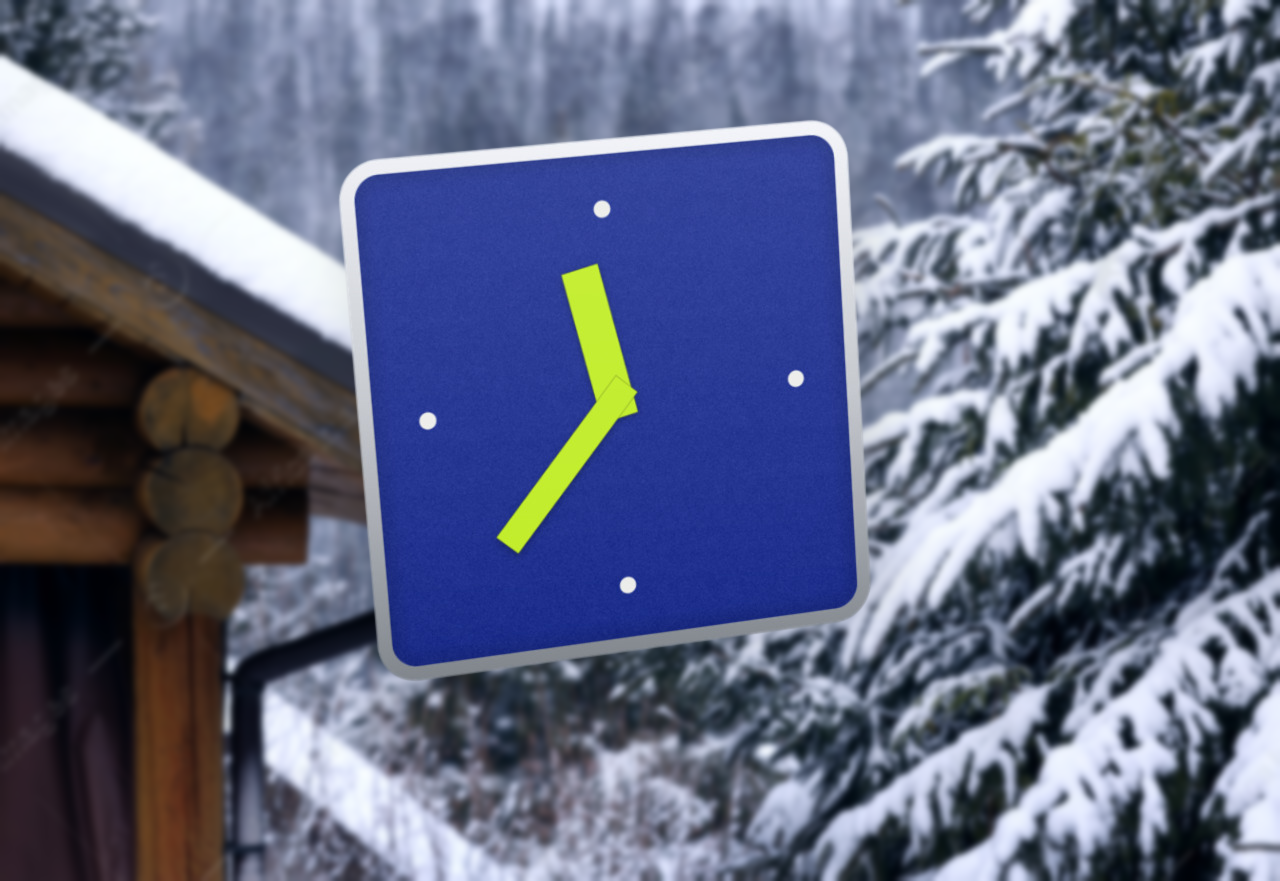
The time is 11h37
